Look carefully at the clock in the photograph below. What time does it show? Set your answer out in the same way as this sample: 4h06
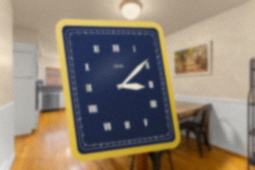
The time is 3h09
